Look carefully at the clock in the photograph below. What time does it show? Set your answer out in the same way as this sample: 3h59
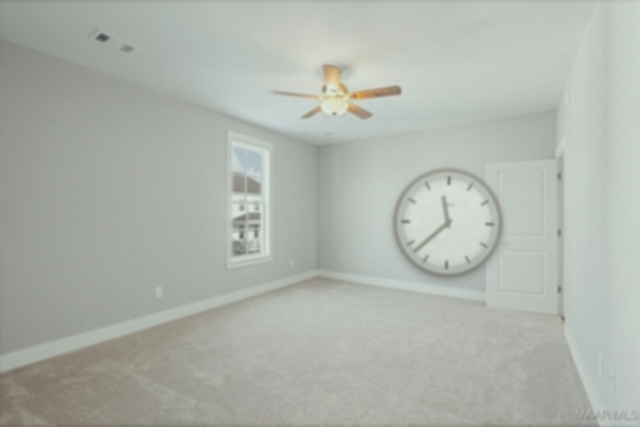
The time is 11h38
